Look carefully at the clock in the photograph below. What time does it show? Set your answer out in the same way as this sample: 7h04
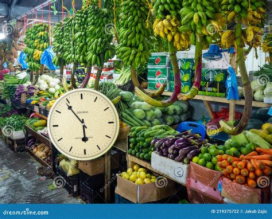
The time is 5h54
